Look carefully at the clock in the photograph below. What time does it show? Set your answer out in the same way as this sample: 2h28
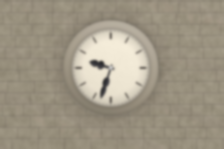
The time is 9h33
